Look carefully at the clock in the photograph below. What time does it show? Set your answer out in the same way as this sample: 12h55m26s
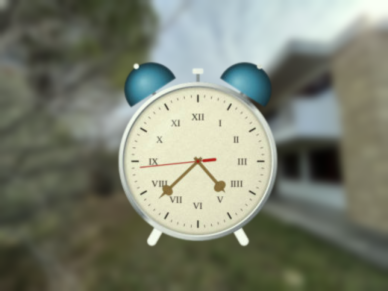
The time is 4h37m44s
